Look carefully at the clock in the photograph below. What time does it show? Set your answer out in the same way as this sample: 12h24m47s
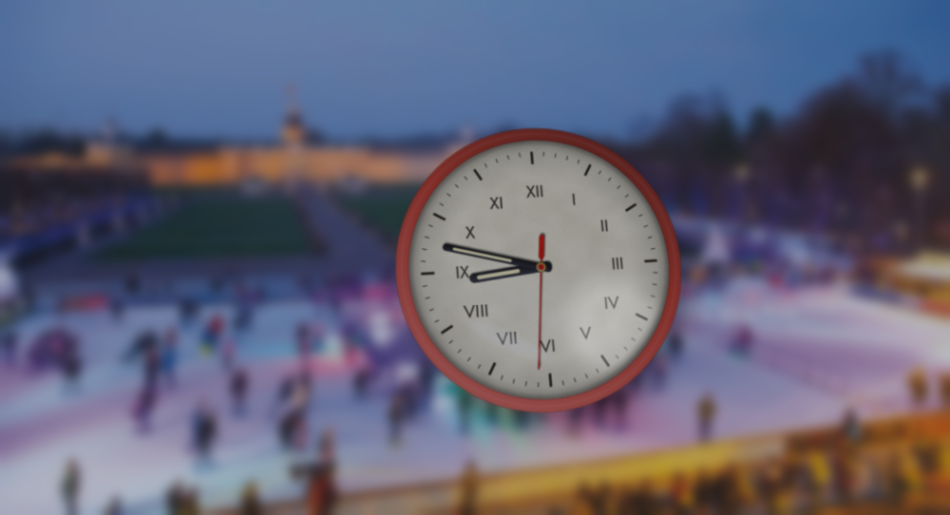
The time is 8h47m31s
